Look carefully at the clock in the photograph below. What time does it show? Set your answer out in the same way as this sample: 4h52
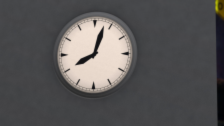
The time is 8h03
